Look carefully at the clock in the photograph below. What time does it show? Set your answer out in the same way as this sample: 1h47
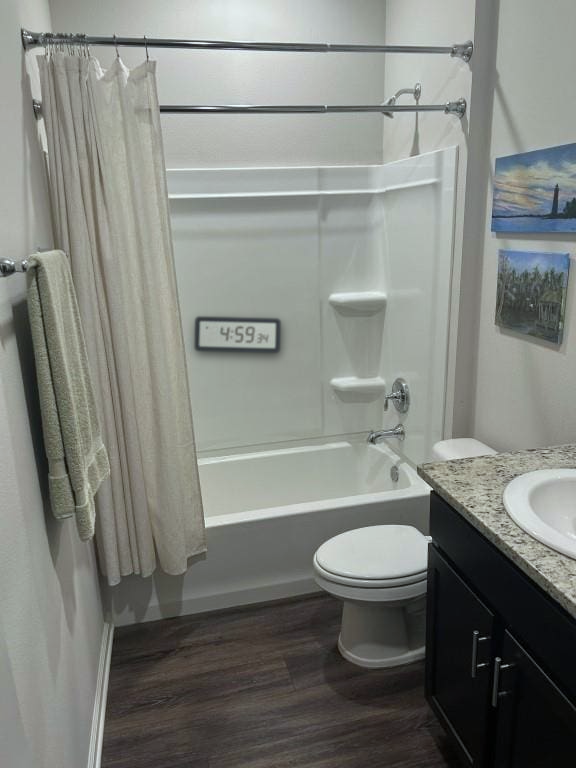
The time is 4h59
